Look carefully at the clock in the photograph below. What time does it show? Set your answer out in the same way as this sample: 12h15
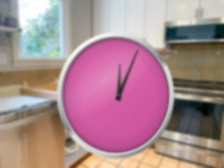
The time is 12h04
